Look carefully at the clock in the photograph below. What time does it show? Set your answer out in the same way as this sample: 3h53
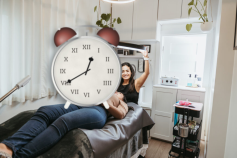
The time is 12h40
